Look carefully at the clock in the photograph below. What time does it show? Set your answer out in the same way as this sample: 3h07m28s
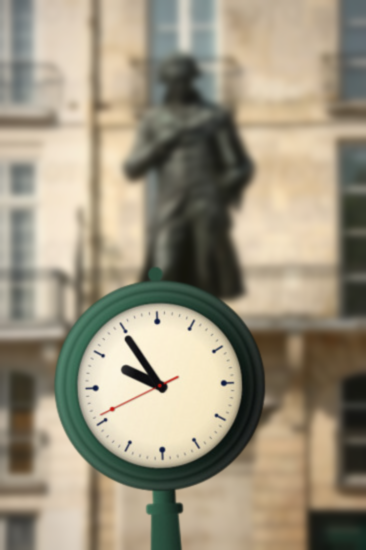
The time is 9h54m41s
